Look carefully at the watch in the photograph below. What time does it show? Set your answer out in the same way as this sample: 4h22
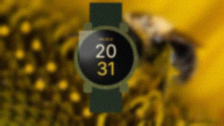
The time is 20h31
